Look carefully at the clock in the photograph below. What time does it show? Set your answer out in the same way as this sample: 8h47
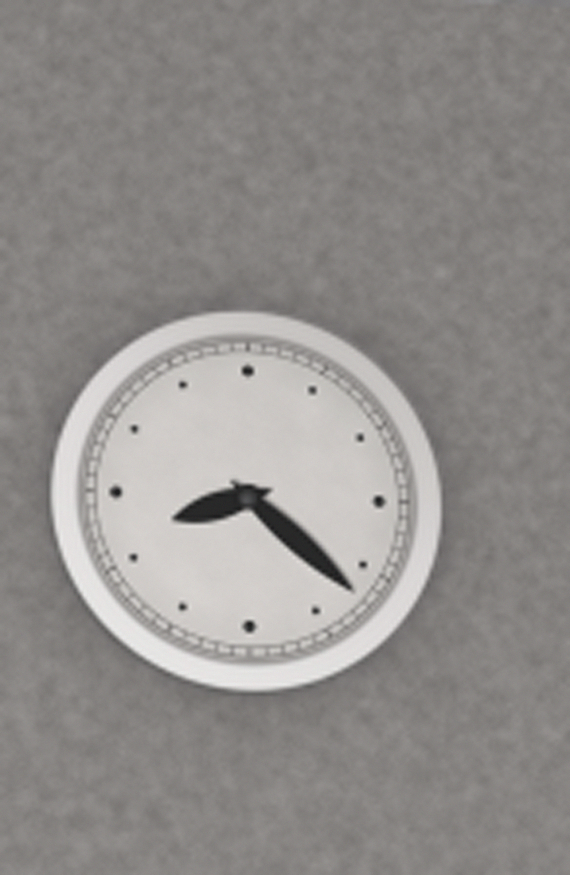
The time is 8h22
